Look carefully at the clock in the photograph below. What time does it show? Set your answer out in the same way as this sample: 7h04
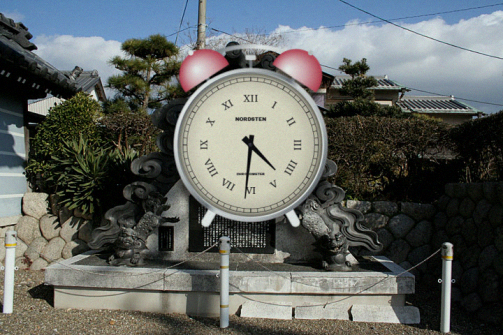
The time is 4h31
